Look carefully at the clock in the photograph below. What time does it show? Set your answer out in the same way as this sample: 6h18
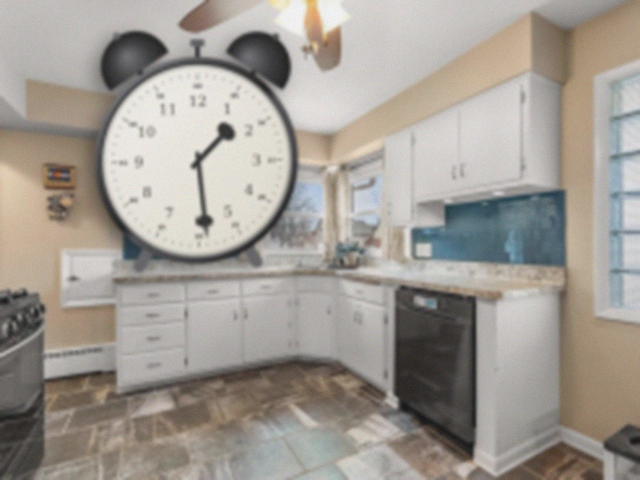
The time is 1h29
